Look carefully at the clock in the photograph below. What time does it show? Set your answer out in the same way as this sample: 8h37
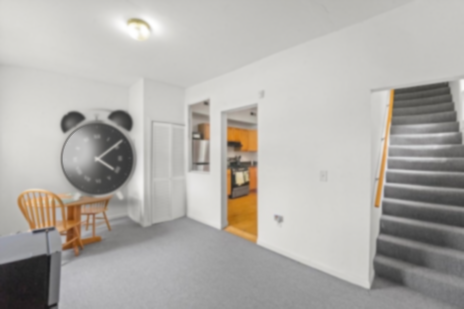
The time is 4h09
